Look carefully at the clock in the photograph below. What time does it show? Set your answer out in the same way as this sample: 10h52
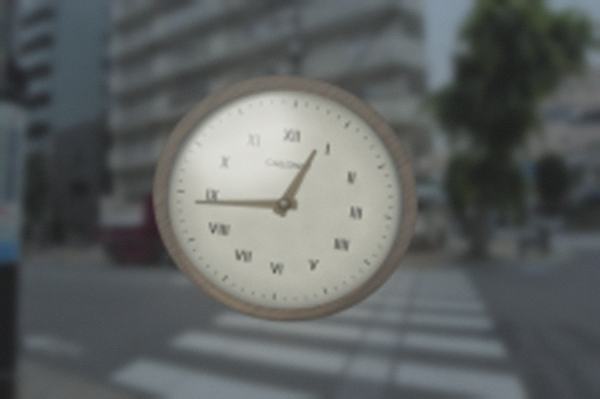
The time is 12h44
